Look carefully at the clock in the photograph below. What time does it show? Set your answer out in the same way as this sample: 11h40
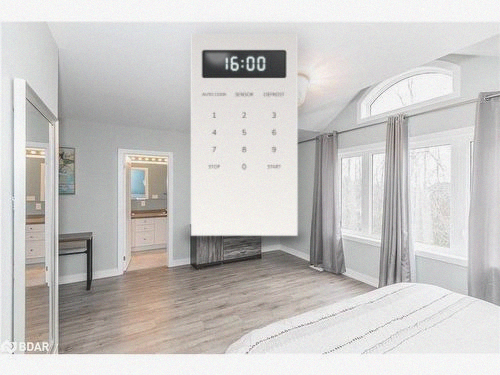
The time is 16h00
